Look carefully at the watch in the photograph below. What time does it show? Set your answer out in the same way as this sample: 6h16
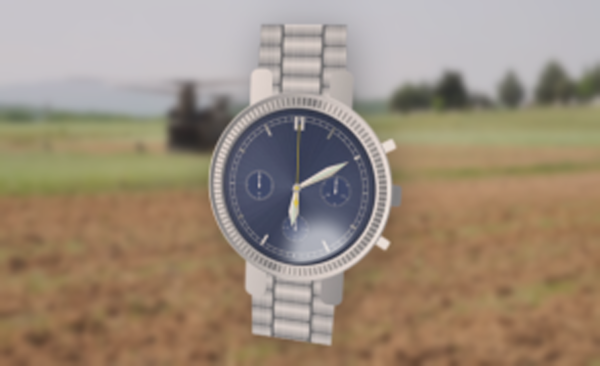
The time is 6h10
